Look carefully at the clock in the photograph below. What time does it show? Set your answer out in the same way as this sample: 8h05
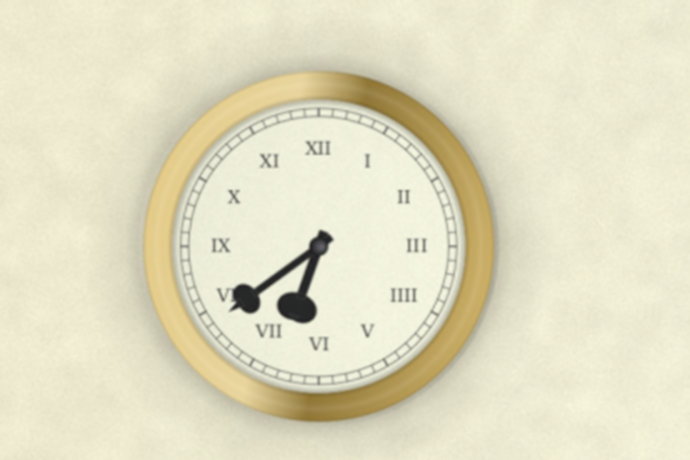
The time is 6h39
